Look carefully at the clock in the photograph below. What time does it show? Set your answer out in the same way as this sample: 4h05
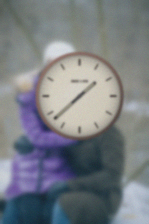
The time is 1h38
